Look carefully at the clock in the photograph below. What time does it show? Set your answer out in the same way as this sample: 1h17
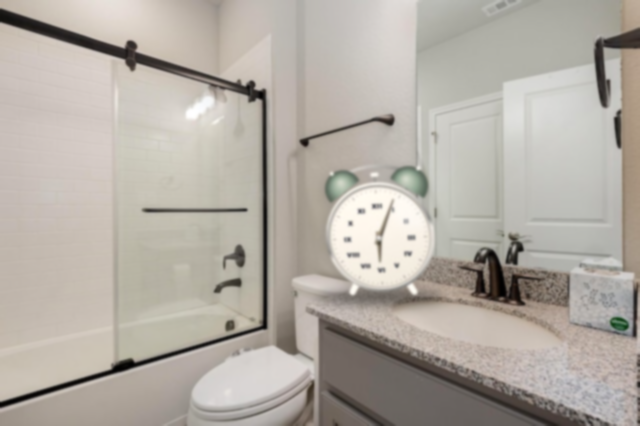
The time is 6h04
